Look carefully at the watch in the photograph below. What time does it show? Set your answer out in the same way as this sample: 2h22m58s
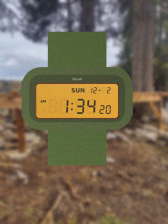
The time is 1h34m20s
